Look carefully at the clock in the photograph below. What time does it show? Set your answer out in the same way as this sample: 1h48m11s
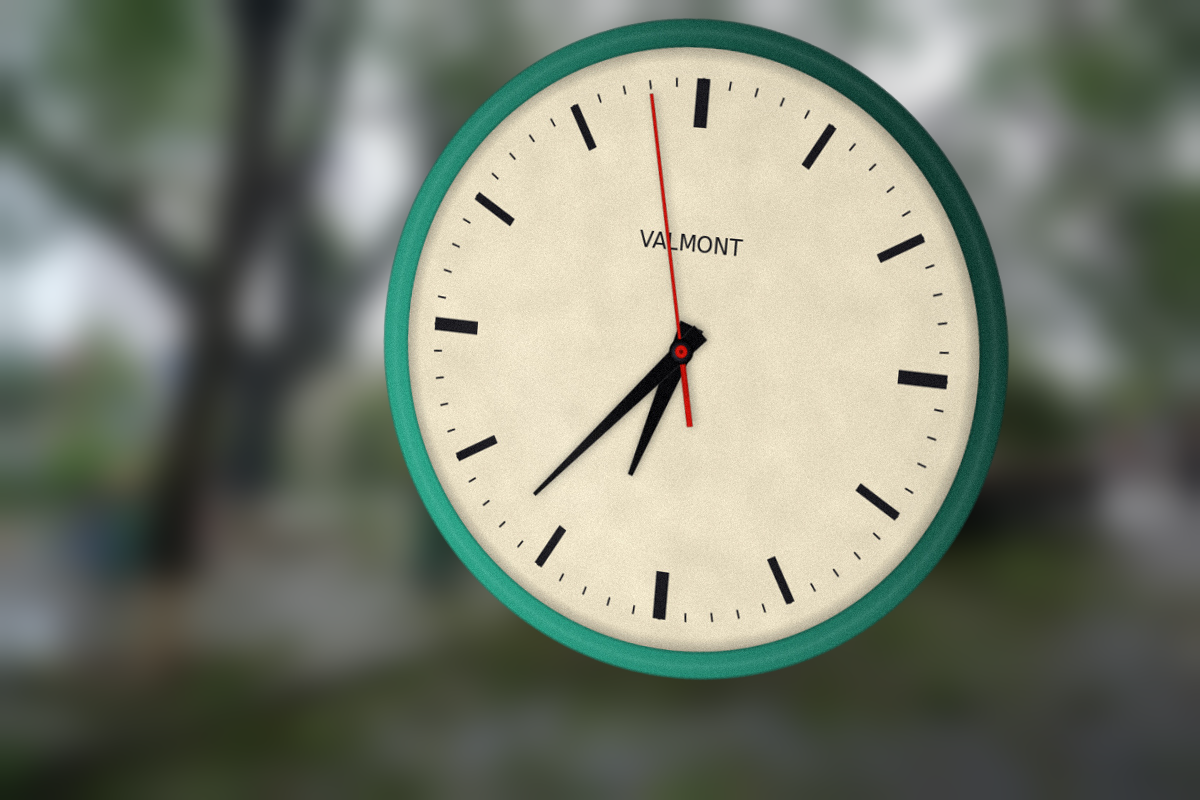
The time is 6h36m58s
